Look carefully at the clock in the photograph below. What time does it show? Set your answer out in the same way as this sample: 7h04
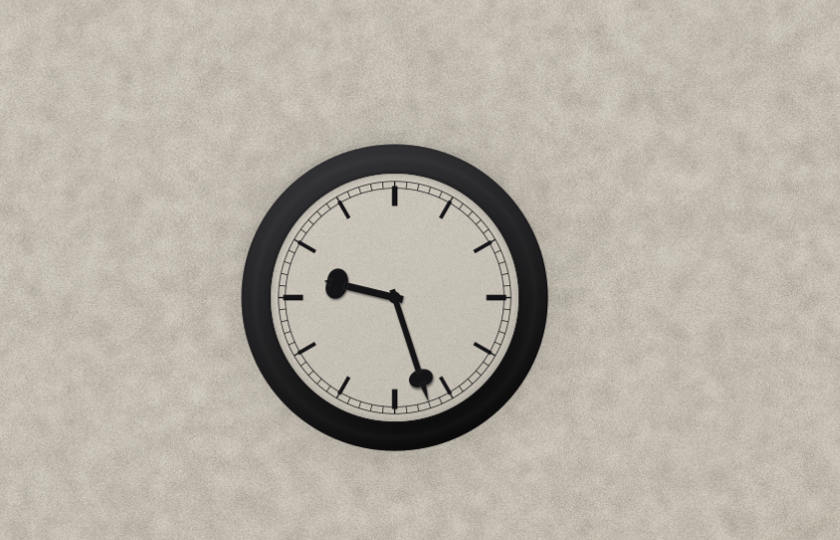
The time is 9h27
